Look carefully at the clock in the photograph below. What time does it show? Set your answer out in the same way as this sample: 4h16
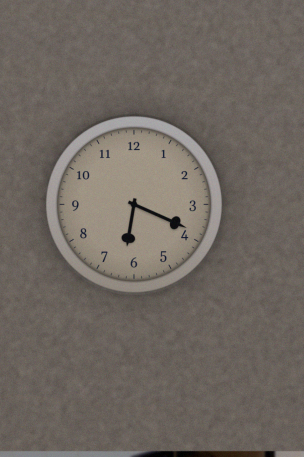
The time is 6h19
